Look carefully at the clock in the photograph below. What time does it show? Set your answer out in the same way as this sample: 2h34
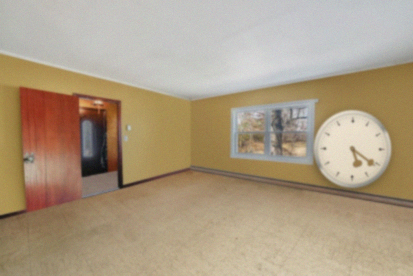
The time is 5h21
